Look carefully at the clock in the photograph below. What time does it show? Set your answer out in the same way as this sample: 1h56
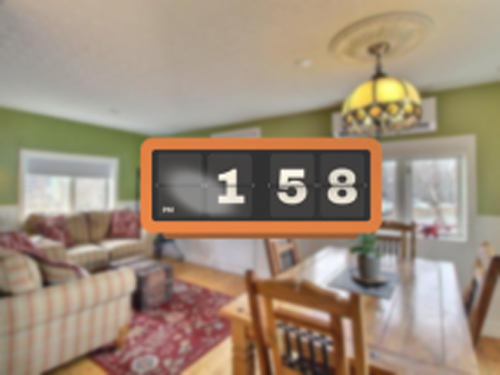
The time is 1h58
